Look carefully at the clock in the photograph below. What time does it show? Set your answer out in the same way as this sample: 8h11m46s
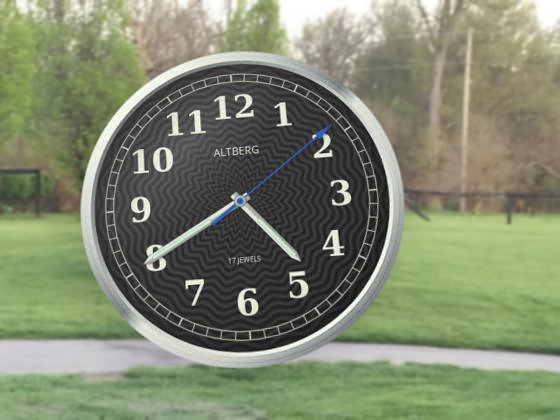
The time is 4h40m09s
